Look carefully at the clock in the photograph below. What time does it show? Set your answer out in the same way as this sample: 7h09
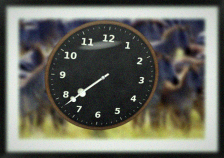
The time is 7h38
